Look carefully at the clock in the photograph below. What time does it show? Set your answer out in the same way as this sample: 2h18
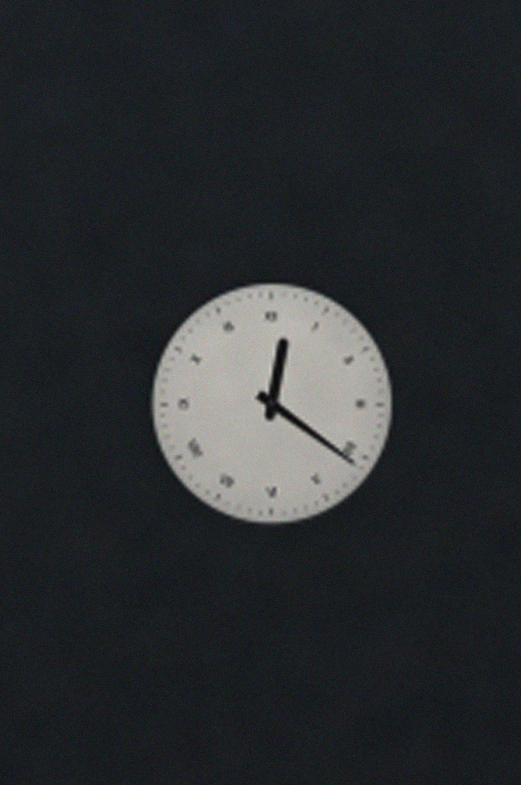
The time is 12h21
